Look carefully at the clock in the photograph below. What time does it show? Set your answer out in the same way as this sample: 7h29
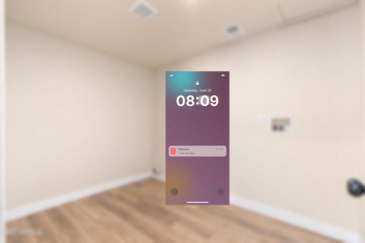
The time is 8h09
